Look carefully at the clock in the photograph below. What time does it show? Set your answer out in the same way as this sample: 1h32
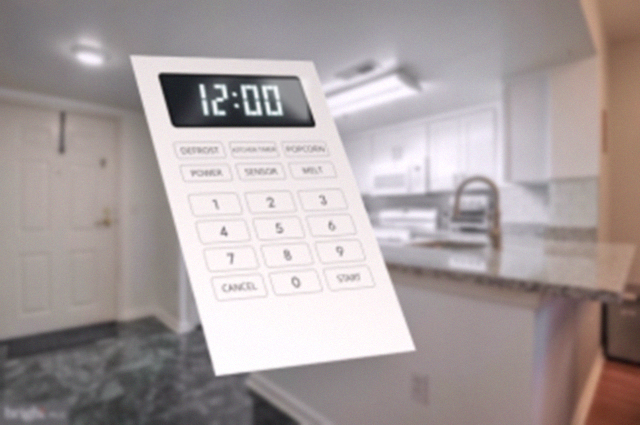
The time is 12h00
